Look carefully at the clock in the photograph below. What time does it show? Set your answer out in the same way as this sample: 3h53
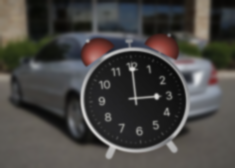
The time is 3h00
